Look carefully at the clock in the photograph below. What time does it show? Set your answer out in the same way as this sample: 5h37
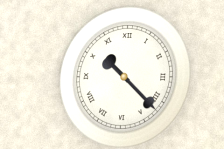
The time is 10h22
